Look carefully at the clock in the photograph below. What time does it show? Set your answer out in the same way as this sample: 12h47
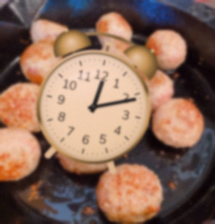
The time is 12h11
